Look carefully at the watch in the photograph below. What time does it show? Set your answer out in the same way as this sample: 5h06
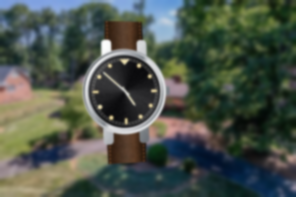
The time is 4h52
